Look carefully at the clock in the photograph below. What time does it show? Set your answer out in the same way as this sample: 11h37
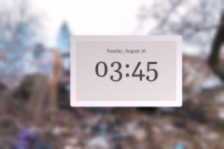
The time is 3h45
